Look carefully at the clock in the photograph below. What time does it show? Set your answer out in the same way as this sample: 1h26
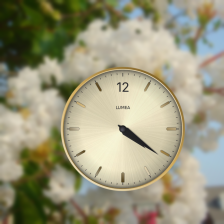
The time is 4h21
